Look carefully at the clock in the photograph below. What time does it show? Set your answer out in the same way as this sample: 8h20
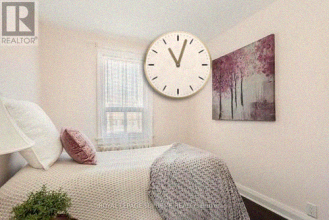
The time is 11h03
